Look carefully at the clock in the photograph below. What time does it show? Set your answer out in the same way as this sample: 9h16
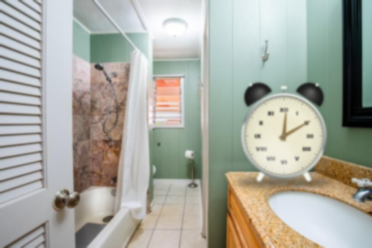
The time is 12h10
